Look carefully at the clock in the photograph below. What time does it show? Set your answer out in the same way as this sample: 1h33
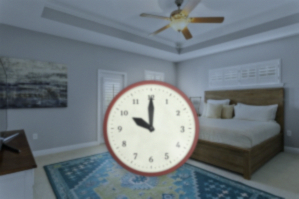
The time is 10h00
